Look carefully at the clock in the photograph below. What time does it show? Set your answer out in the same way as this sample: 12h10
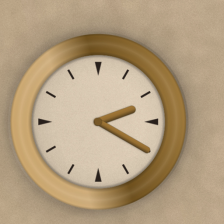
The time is 2h20
